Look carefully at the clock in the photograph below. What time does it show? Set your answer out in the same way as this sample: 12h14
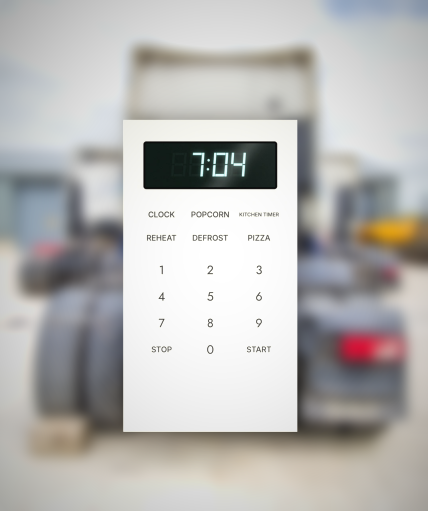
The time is 7h04
